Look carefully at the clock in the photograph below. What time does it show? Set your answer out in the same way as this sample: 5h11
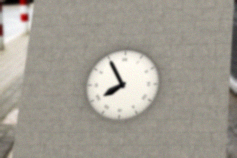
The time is 7h55
